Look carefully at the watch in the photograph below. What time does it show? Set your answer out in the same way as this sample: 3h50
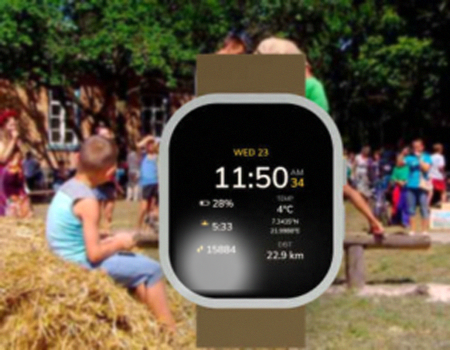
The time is 11h50
